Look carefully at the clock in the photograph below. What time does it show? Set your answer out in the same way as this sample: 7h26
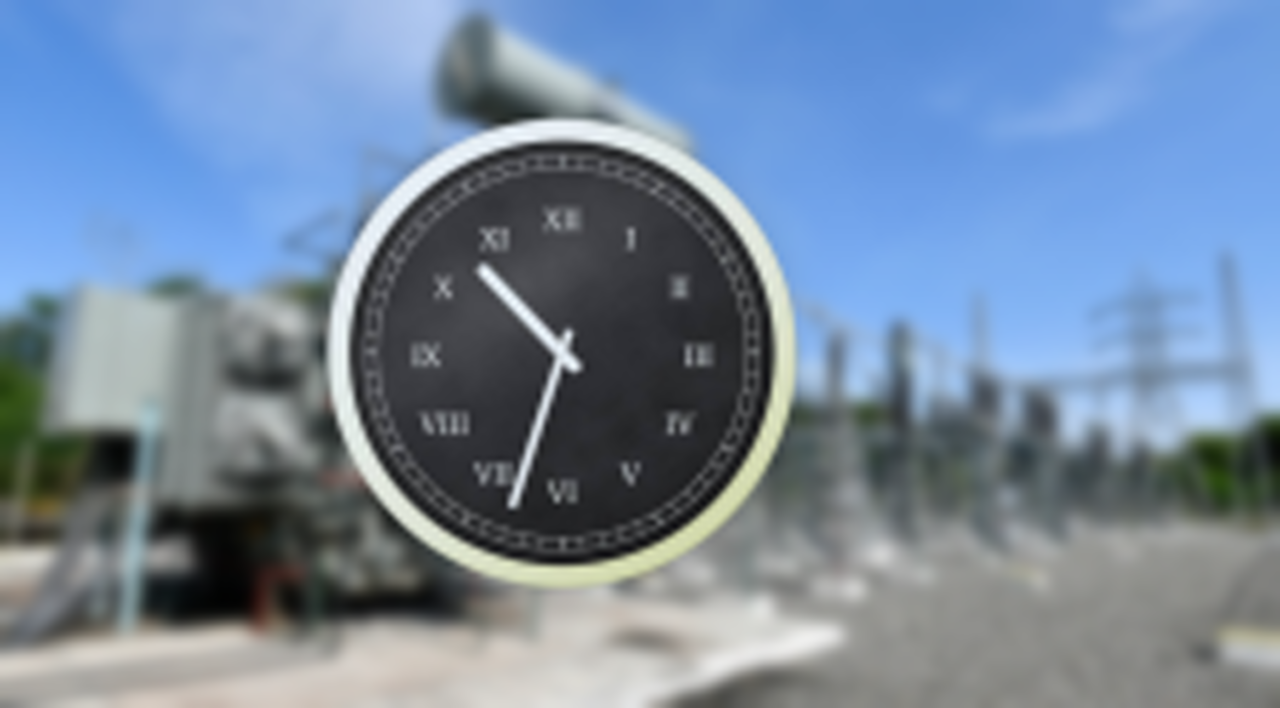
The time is 10h33
